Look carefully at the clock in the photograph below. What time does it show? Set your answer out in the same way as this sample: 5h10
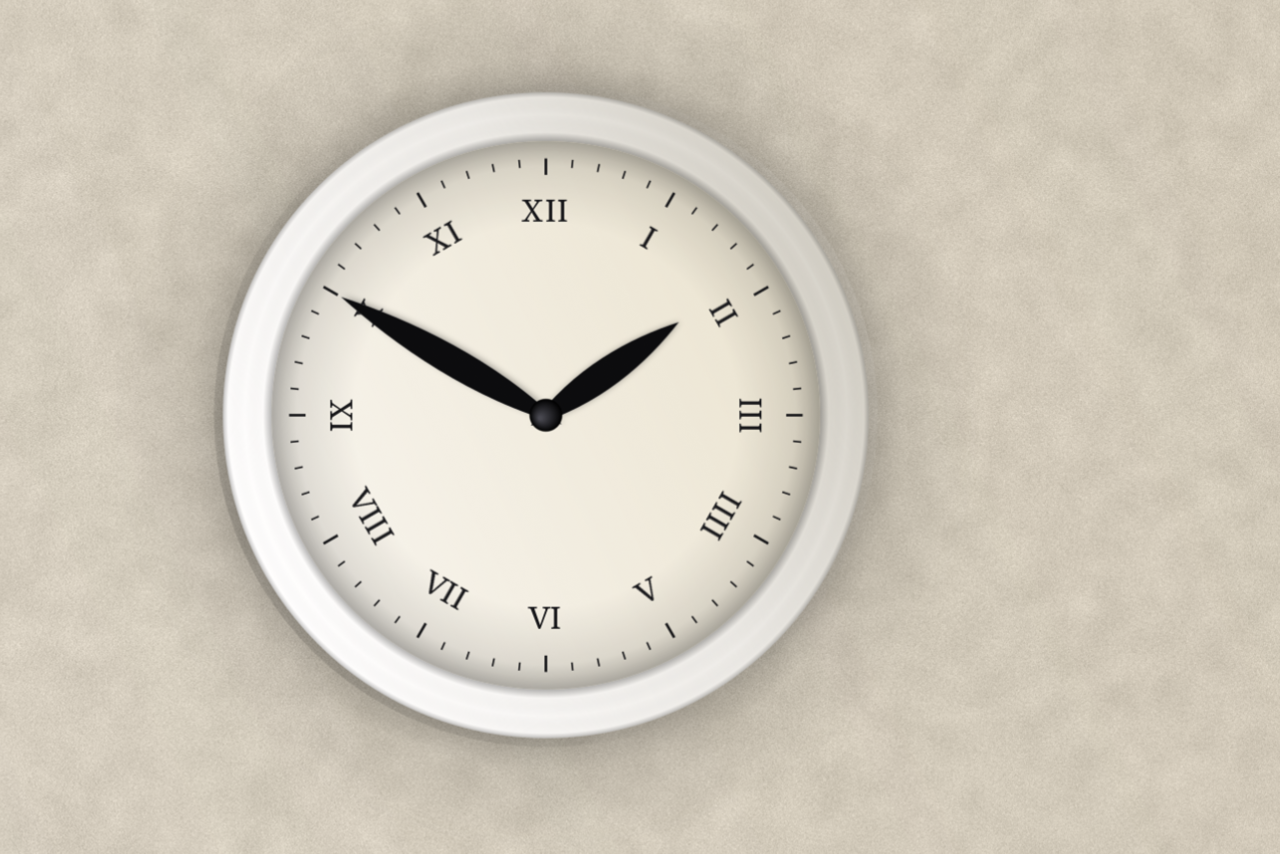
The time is 1h50
